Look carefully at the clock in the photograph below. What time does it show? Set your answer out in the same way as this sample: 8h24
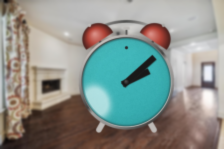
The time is 2h08
